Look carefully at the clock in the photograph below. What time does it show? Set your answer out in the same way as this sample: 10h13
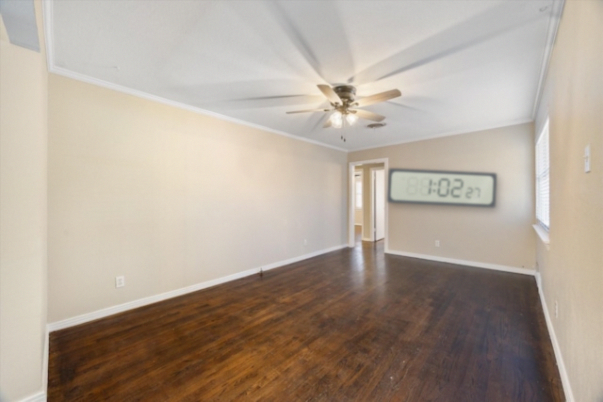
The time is 1h02
